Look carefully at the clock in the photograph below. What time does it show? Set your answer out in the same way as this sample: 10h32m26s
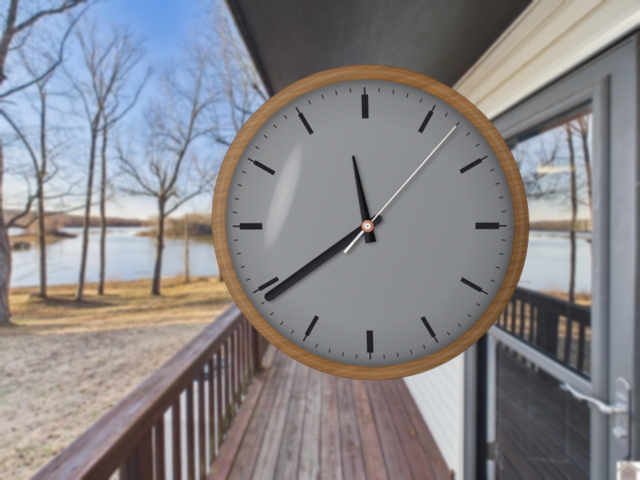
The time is 11h39m07s
